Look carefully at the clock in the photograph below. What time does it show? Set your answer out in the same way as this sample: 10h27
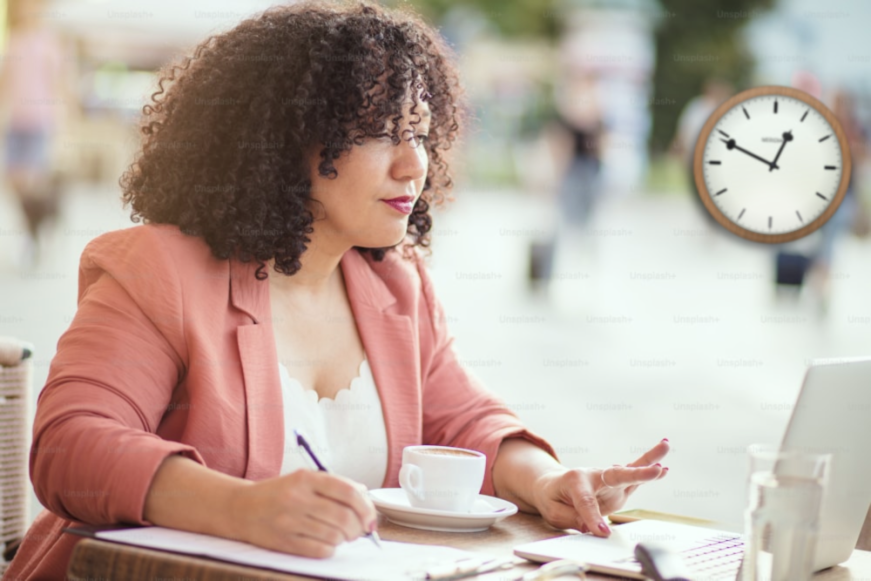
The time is 12h49
